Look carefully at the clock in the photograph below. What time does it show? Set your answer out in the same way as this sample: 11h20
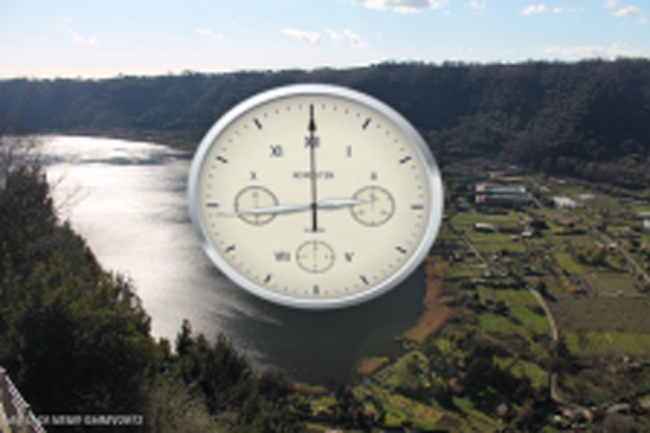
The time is 2h44
